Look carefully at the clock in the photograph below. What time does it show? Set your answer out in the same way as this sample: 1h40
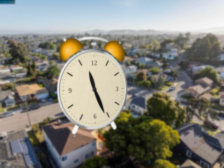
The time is 11h26
